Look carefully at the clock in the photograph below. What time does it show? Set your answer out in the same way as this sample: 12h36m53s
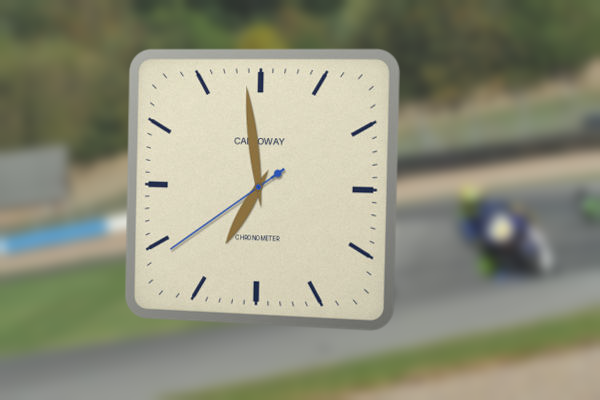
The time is 6h58m39s
